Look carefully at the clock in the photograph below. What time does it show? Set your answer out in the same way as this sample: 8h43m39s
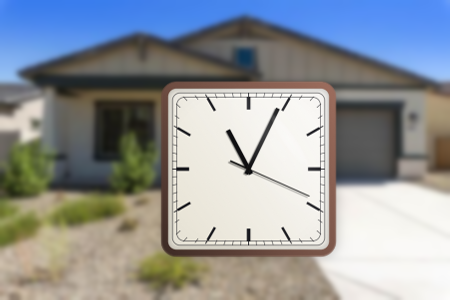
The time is 11h04m19s
